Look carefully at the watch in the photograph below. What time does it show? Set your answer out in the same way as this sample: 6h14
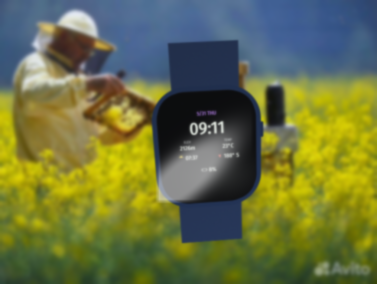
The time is 9h11
